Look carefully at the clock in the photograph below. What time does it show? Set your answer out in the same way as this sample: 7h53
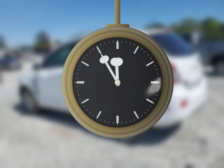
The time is 11h55
